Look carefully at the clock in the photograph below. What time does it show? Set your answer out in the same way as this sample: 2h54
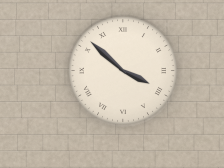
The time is 3h52
